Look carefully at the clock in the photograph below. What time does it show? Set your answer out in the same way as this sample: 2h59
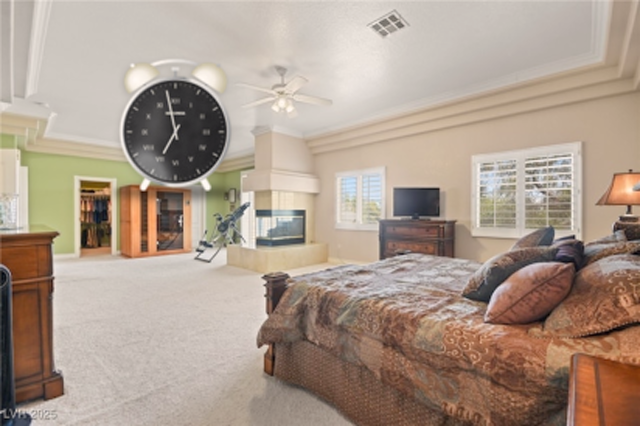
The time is 6h58
